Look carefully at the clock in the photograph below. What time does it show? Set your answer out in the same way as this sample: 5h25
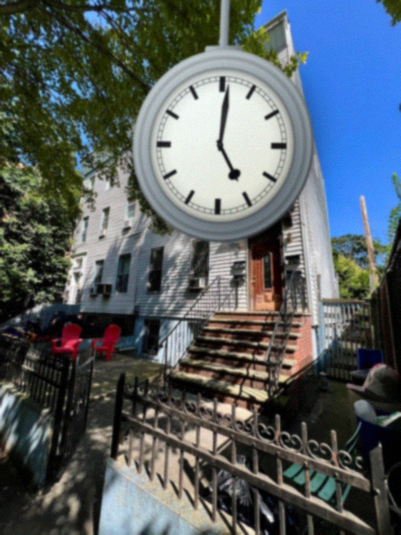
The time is 5h01
